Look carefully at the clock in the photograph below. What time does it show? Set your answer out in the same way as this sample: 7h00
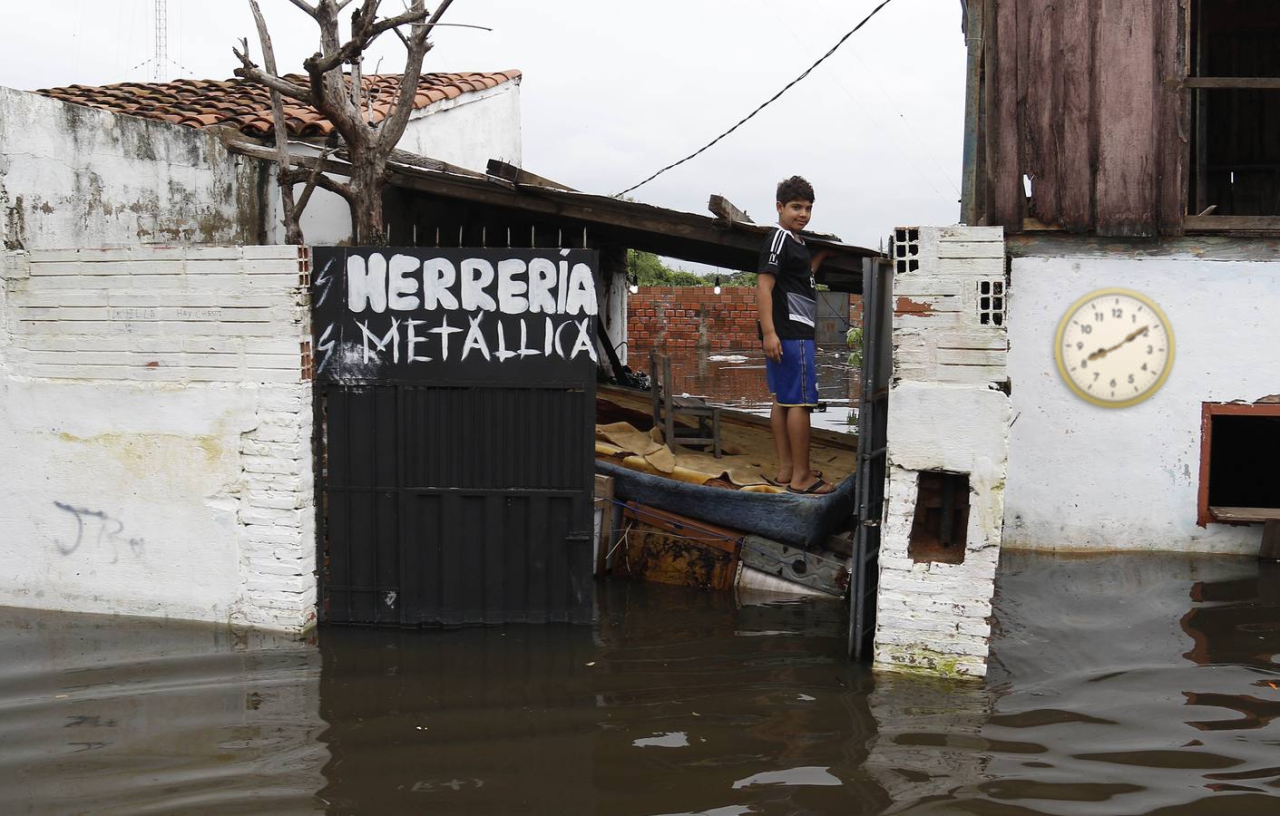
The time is 8h09
